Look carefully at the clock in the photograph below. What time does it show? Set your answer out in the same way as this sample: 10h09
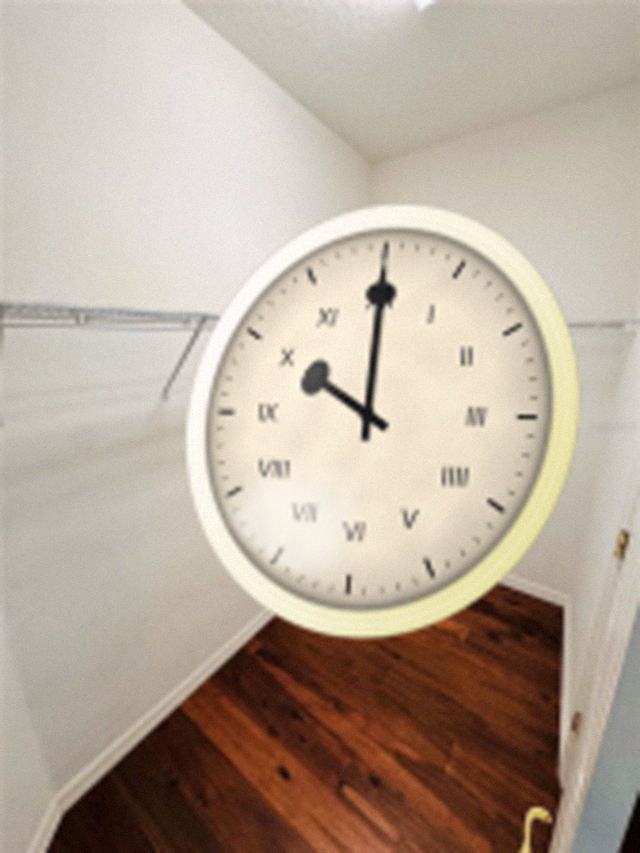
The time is 10h00
